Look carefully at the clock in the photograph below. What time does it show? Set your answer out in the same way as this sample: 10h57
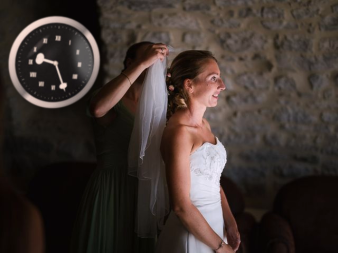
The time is 9h26
